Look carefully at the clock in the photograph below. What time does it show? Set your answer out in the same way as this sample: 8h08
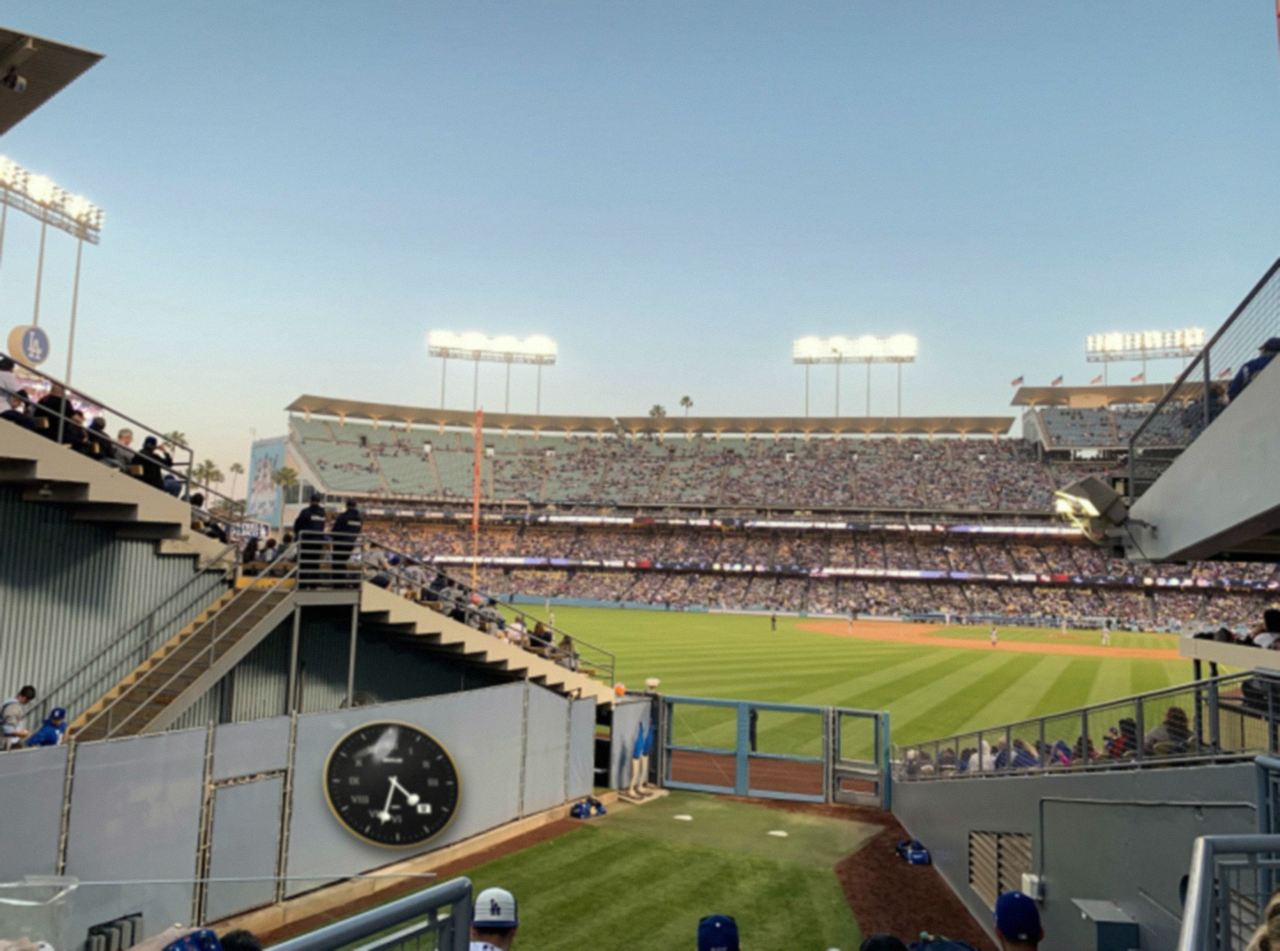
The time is 4h33
